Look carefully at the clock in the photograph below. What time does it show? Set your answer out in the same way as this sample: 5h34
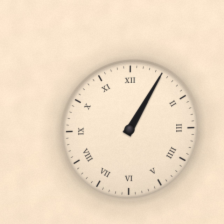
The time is 1h05
